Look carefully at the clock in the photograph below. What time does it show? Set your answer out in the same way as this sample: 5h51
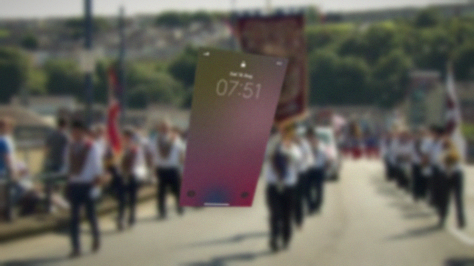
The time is 7h51
